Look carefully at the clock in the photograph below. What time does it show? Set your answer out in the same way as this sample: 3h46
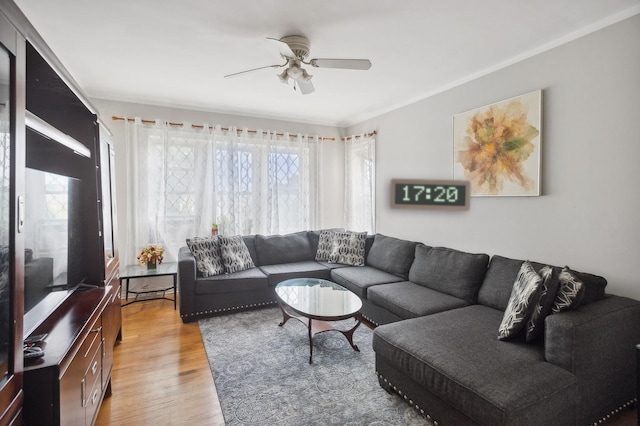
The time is 17h20
